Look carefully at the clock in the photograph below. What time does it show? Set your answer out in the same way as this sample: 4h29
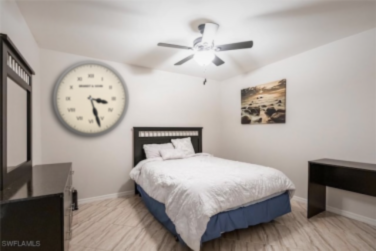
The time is 3h27
